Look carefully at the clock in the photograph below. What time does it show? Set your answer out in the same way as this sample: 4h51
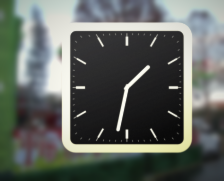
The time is 1h32
